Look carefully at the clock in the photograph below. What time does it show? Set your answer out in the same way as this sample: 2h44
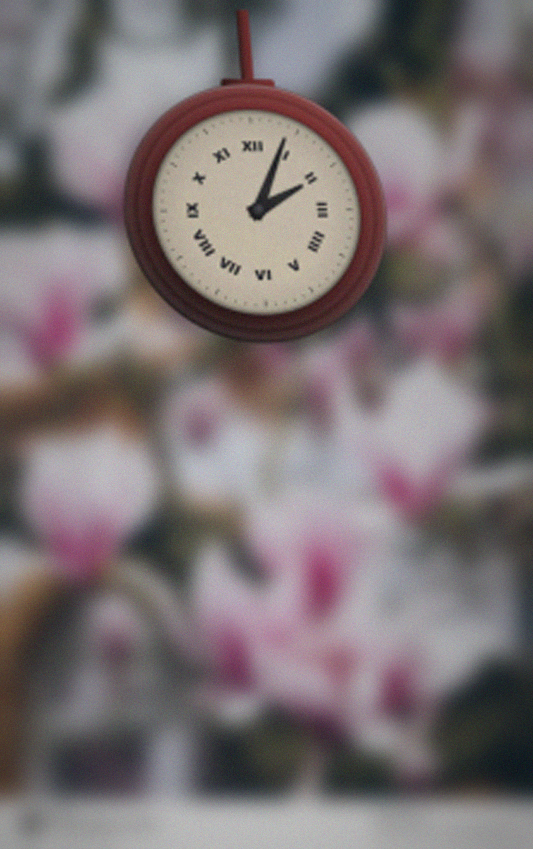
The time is 2h04
